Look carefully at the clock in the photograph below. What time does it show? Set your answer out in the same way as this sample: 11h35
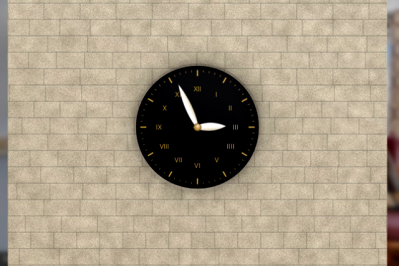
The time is 2h56
